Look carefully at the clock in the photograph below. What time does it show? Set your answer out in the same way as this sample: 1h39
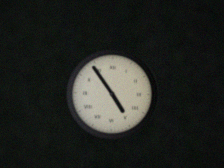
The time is 4h54
